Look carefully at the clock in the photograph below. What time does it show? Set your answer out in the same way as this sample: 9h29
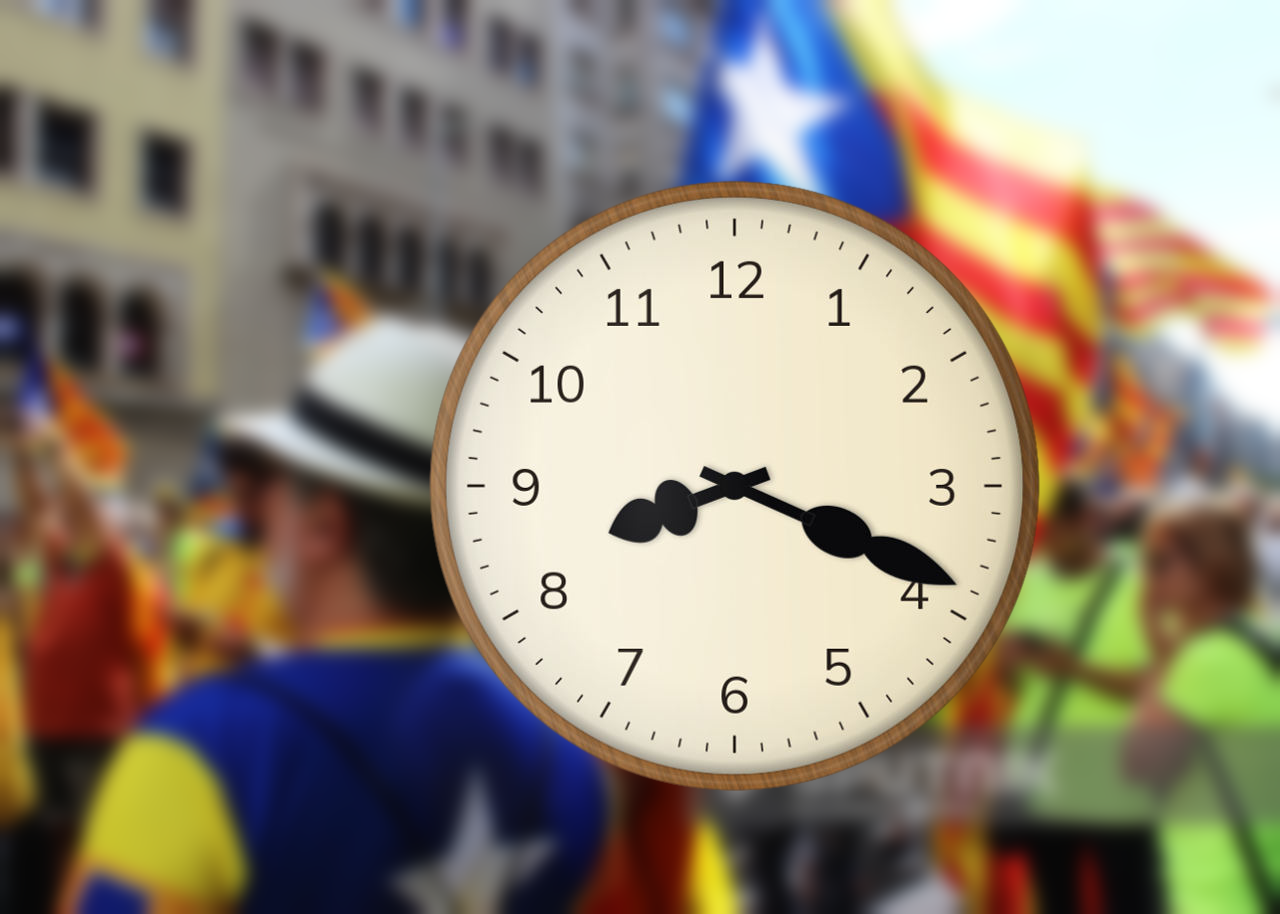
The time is 8h19
